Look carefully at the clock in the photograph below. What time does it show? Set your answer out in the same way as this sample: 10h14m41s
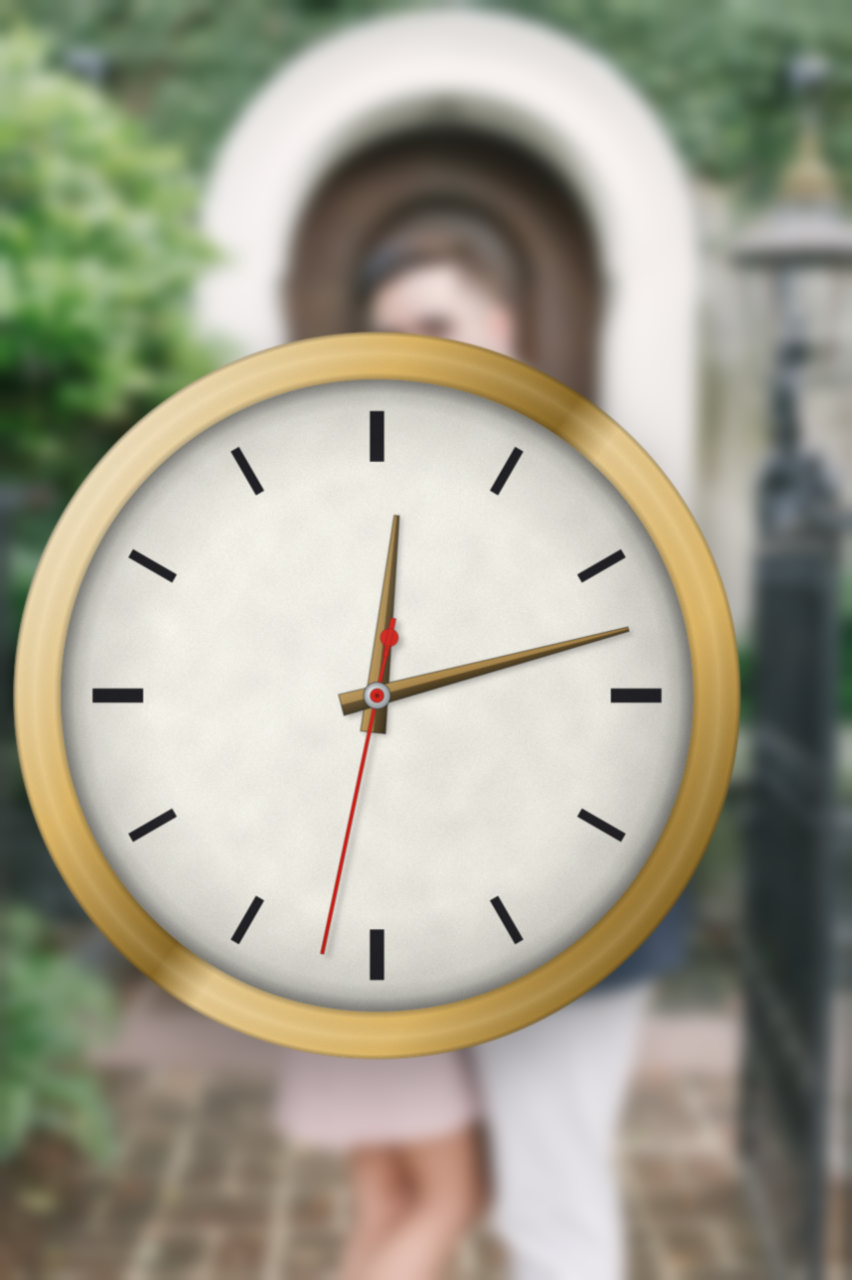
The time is 12h12m32s
